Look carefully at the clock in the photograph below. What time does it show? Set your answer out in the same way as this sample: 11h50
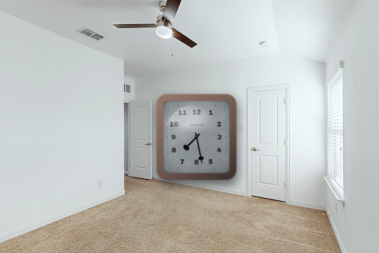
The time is 7h28
